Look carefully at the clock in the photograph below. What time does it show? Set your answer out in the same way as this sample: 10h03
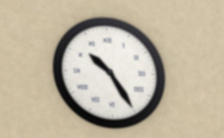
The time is 10h25
